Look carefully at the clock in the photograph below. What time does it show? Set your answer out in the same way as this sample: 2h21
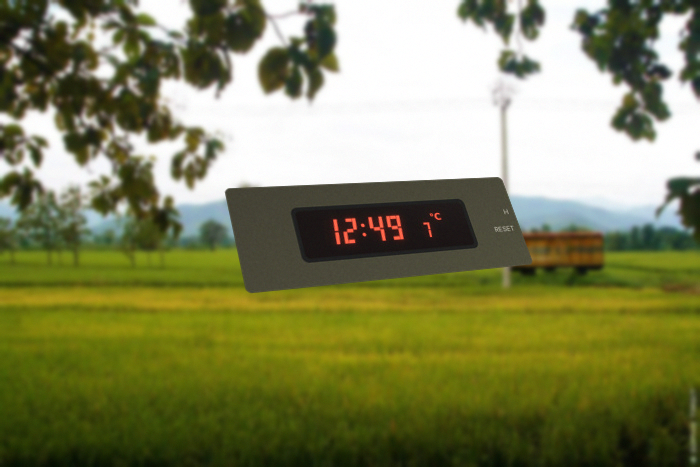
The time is 12h49
